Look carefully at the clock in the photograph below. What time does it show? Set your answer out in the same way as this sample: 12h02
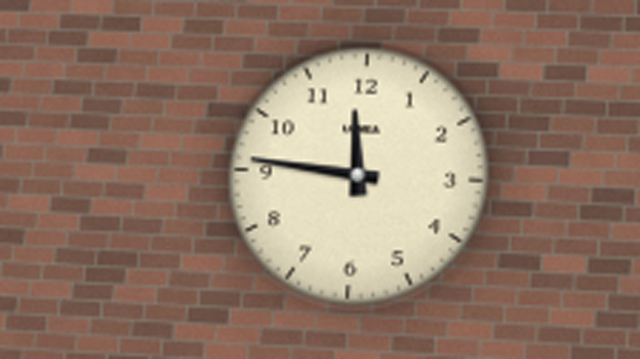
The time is 11h46
